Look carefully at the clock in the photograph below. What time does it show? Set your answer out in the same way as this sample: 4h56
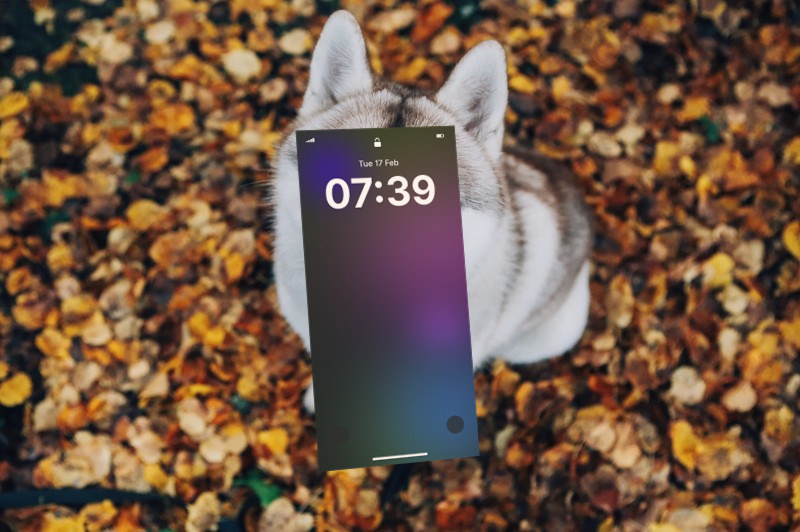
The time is 7h39
